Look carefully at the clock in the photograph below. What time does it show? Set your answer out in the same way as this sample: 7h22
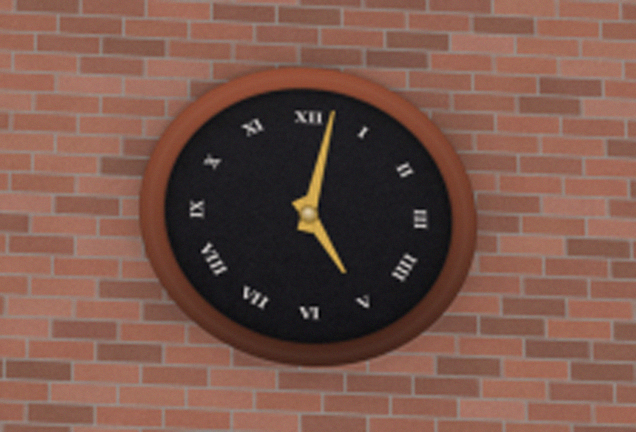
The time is 5h02
